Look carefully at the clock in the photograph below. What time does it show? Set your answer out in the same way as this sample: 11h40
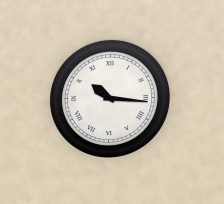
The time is 10h16
